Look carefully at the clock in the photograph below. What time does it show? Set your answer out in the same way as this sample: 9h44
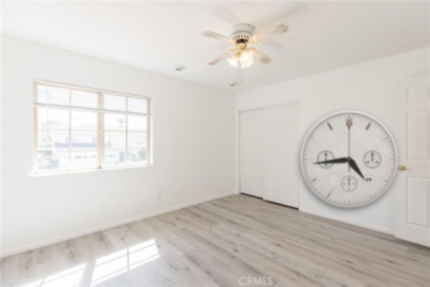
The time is 4h44
